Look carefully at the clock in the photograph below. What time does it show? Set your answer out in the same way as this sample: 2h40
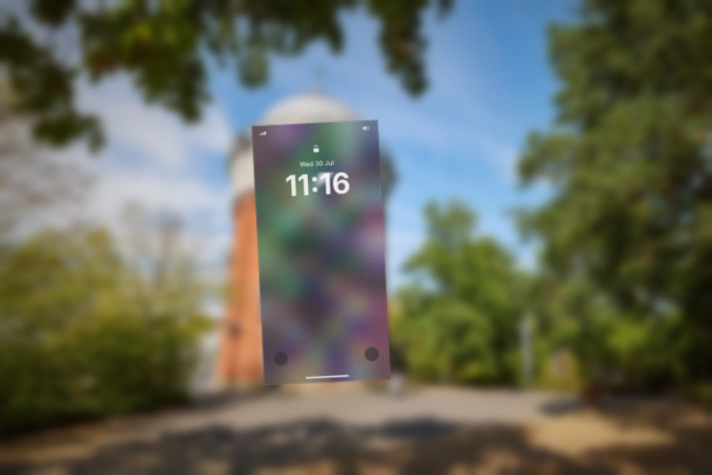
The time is 11h16
